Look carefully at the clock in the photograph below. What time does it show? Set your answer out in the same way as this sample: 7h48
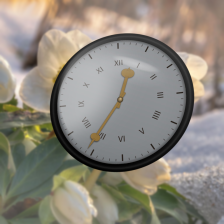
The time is 12h36
